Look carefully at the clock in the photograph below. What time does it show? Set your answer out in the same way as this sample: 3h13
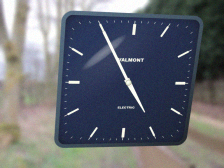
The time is 4h55
